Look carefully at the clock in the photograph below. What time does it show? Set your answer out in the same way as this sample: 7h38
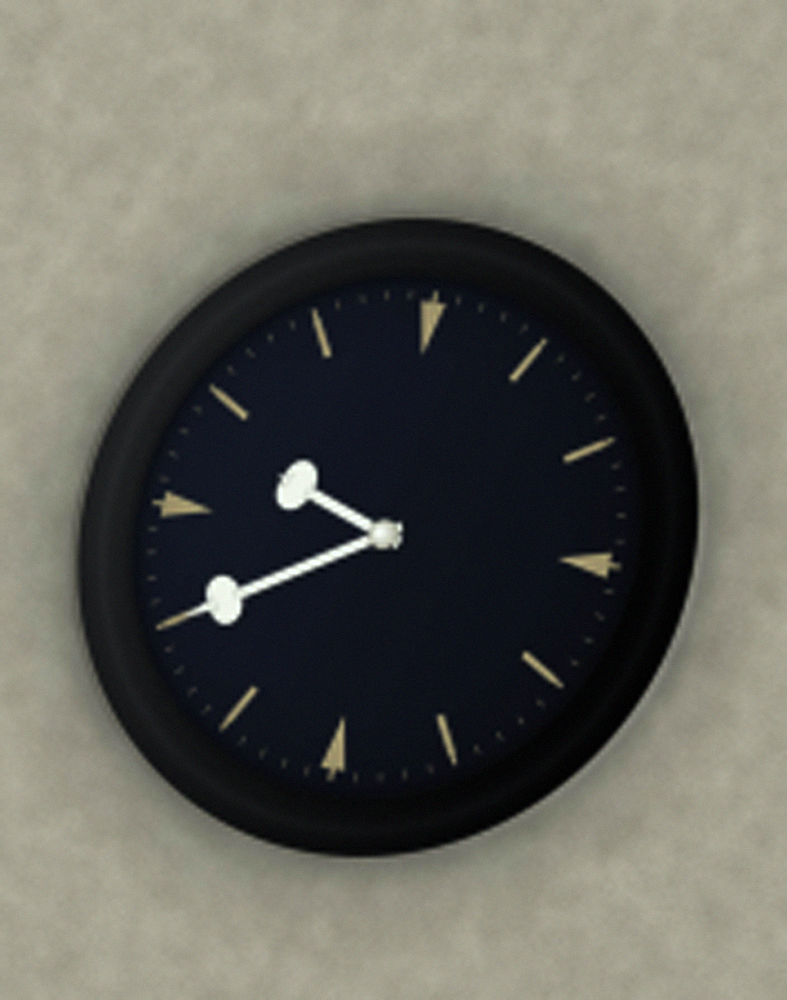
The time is 9h40
